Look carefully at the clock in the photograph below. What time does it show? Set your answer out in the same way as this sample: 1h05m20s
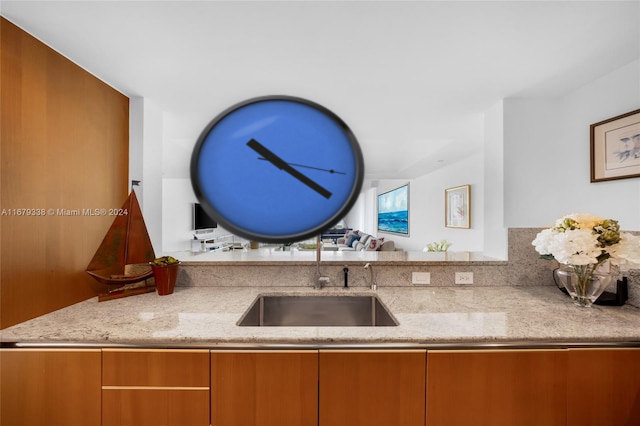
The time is 10h21m17s
